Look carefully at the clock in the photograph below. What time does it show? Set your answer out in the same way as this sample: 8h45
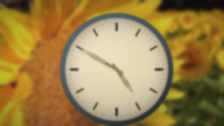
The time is 4h50
